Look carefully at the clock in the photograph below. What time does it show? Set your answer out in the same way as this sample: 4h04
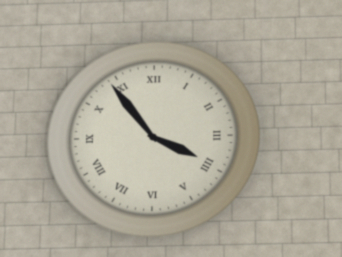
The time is 3h54
